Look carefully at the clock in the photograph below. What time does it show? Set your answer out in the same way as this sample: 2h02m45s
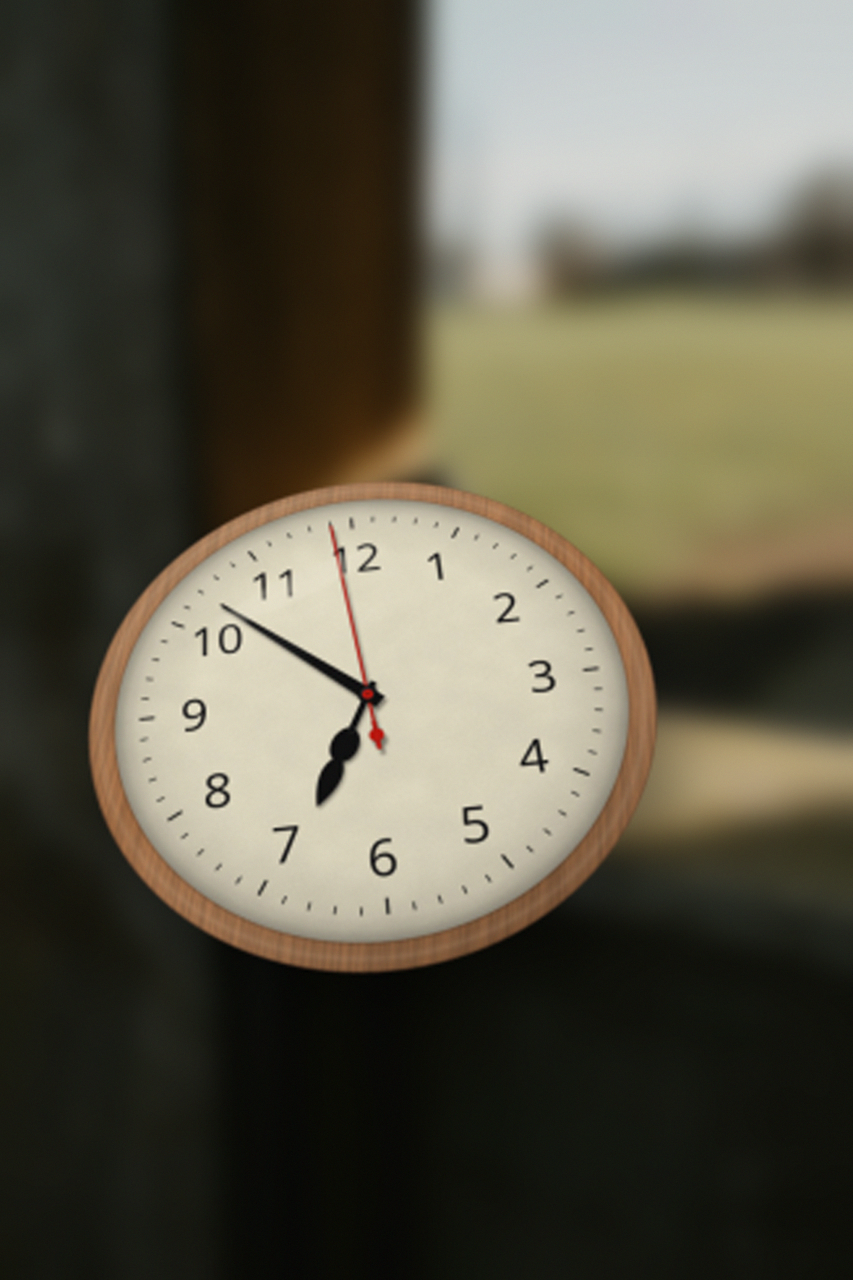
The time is 6h51m59s
